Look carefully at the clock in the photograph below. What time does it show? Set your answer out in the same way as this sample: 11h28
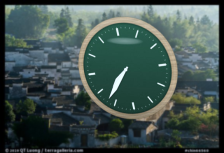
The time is 7h37
